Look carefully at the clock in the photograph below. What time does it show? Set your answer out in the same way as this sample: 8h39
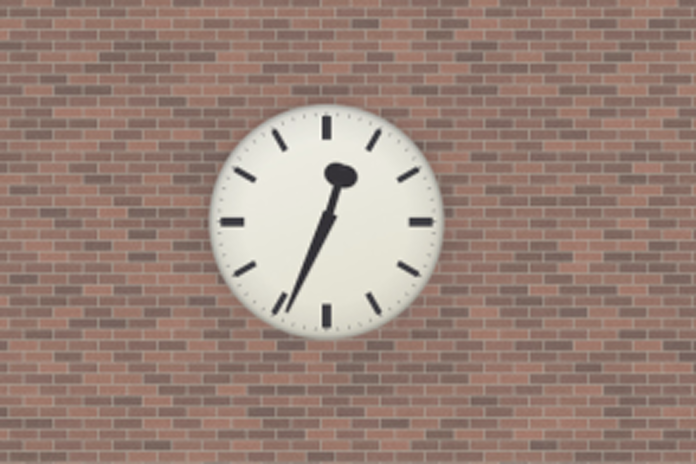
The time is 12h34
